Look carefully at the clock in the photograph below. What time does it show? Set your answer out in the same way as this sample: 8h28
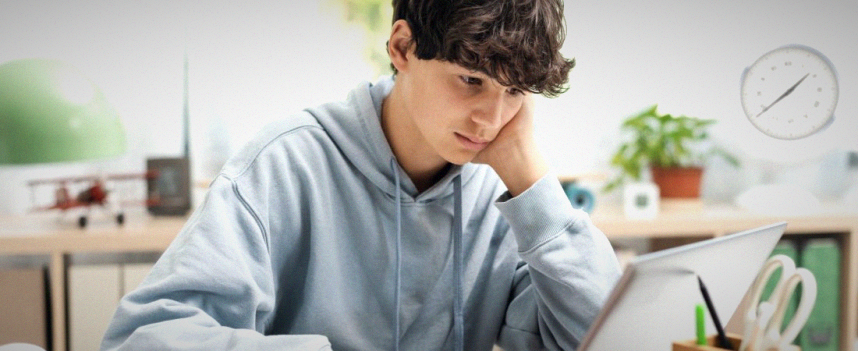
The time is 1h39
